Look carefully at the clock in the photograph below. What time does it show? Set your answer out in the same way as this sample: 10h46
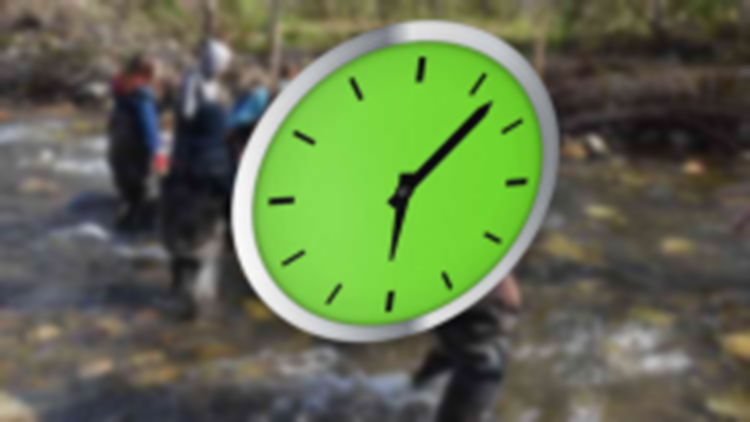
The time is 6h07
